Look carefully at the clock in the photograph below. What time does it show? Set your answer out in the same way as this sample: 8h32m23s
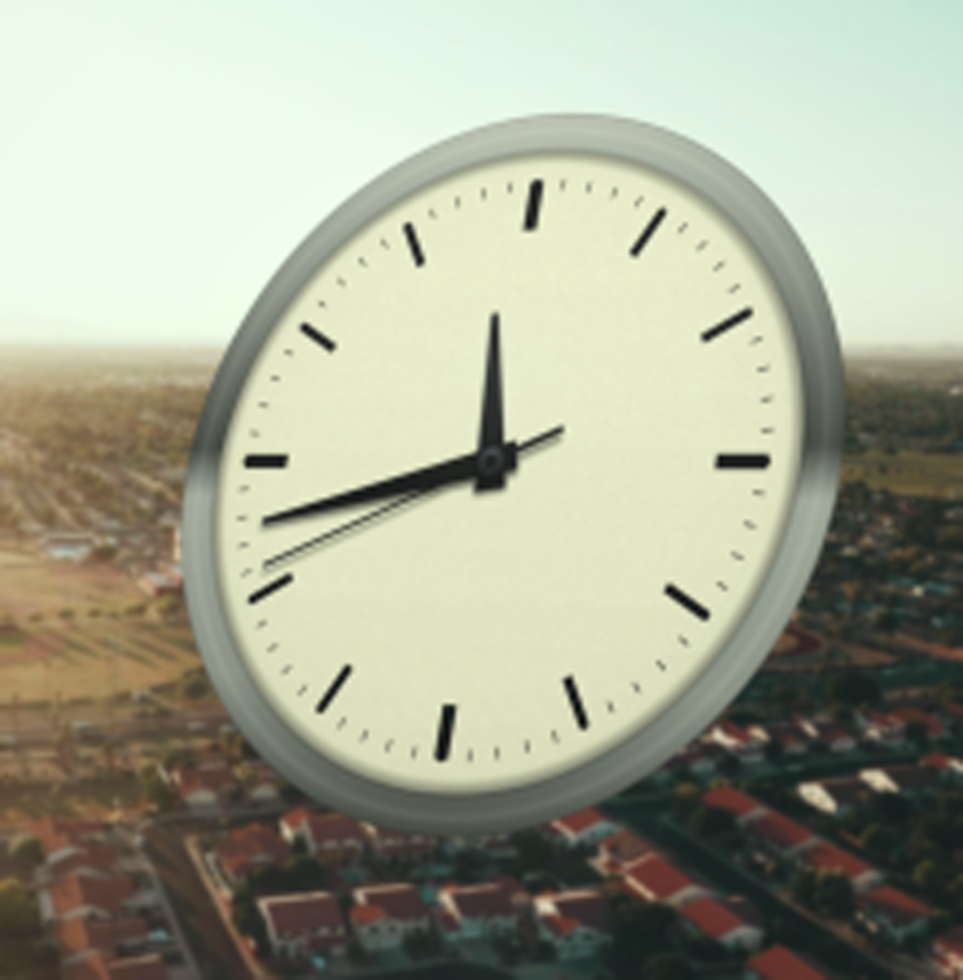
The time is 11h42m41s
